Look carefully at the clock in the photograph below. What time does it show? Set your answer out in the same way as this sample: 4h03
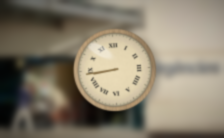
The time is 8h44
